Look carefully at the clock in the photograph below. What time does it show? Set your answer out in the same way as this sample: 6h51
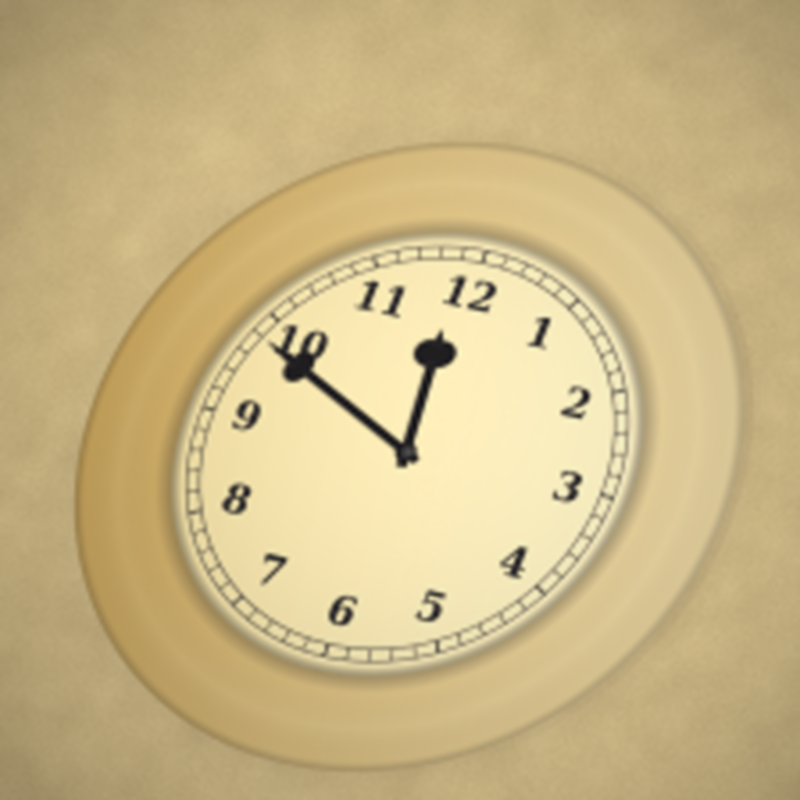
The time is 11h49
